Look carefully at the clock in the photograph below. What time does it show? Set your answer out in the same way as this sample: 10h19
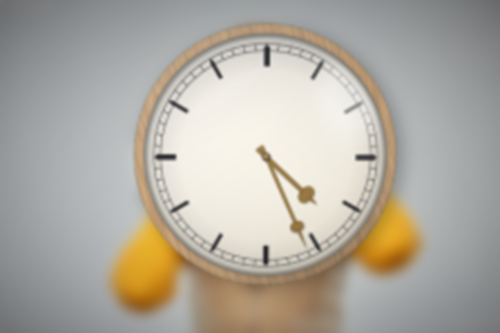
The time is 4h26
